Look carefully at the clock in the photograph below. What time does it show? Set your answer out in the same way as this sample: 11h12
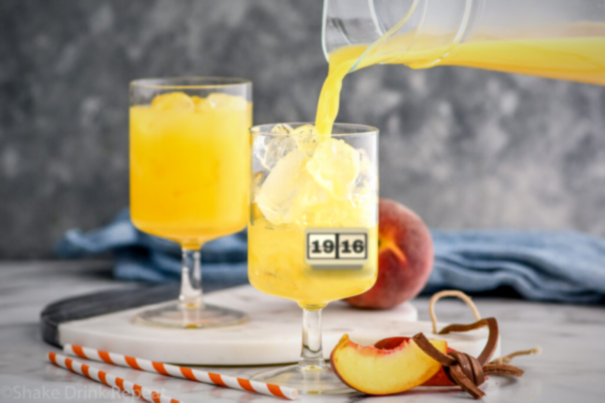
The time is 19h16
